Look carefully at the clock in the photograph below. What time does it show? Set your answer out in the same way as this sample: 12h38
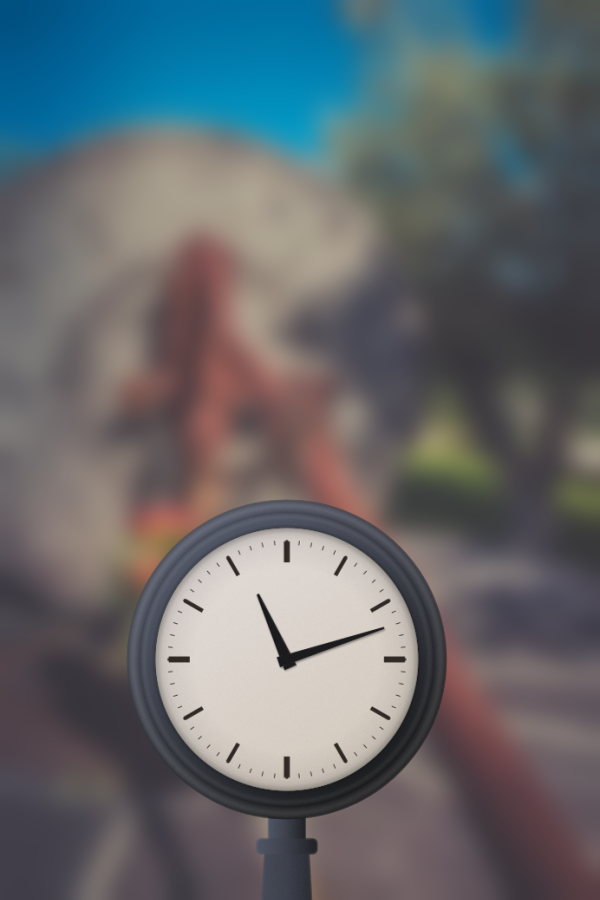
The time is 11h12
